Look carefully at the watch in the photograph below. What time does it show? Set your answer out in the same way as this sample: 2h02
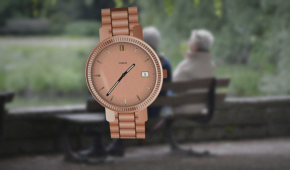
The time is 1h37
